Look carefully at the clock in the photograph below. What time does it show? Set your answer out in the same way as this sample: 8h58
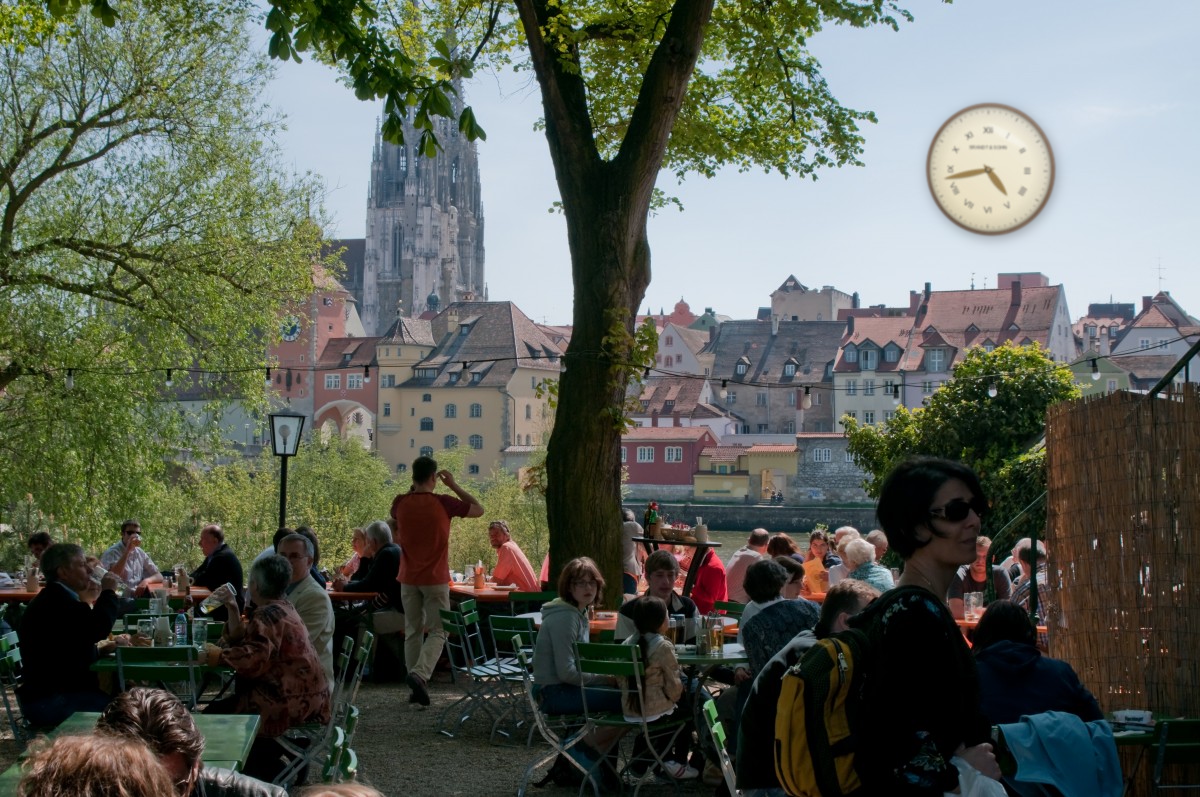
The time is 4h43
